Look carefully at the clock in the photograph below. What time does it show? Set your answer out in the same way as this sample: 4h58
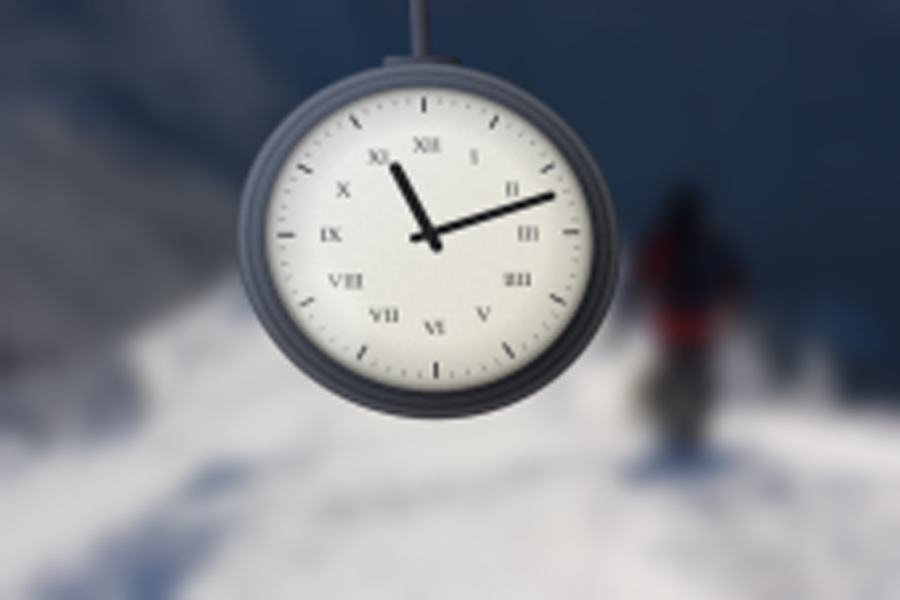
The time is 11h12
